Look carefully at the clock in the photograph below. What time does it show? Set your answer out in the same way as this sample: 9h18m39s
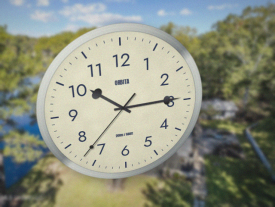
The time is 10h14m37s
